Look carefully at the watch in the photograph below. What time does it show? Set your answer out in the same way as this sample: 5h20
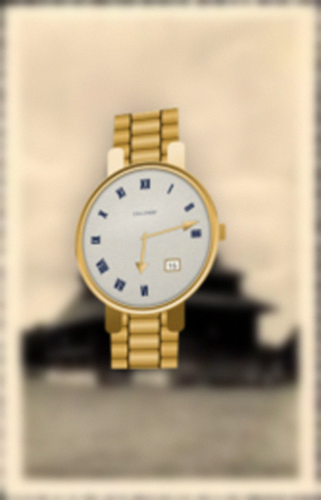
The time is 6h13
